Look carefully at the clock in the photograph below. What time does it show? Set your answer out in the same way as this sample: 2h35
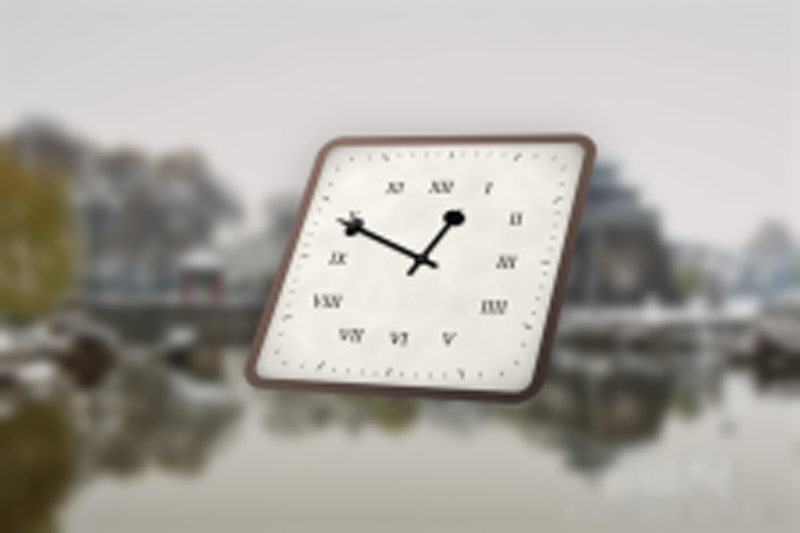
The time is 12h49
